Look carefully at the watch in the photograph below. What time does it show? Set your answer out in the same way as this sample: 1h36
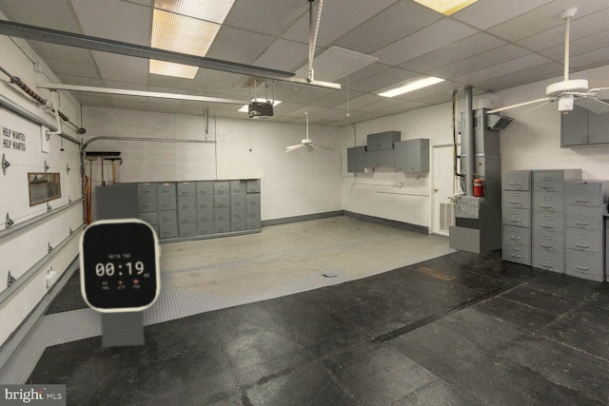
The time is 0h19
